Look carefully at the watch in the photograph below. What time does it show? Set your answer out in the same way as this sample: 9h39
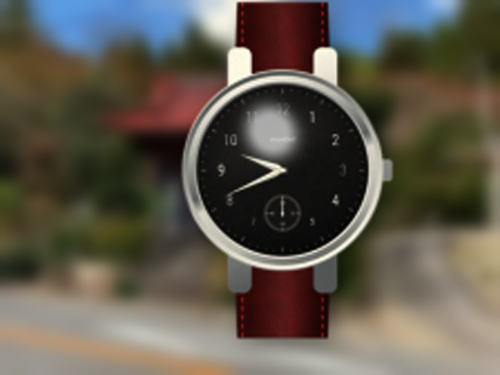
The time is 9h41
